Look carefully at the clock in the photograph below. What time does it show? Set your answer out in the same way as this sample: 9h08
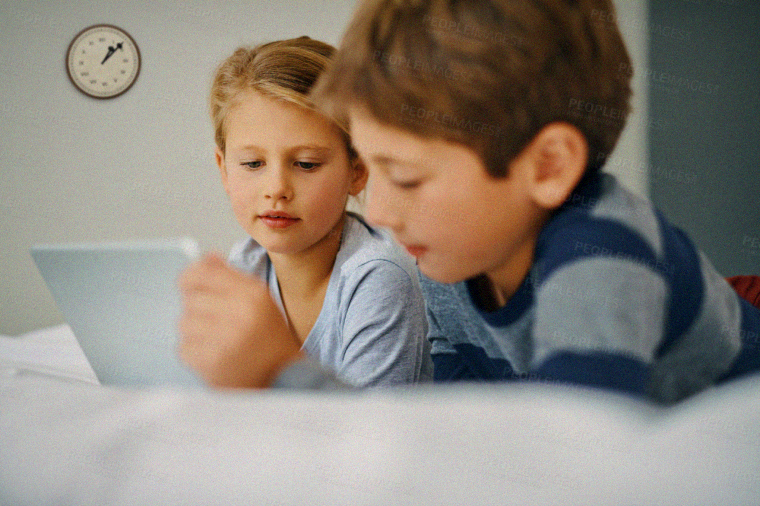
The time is 1h08
